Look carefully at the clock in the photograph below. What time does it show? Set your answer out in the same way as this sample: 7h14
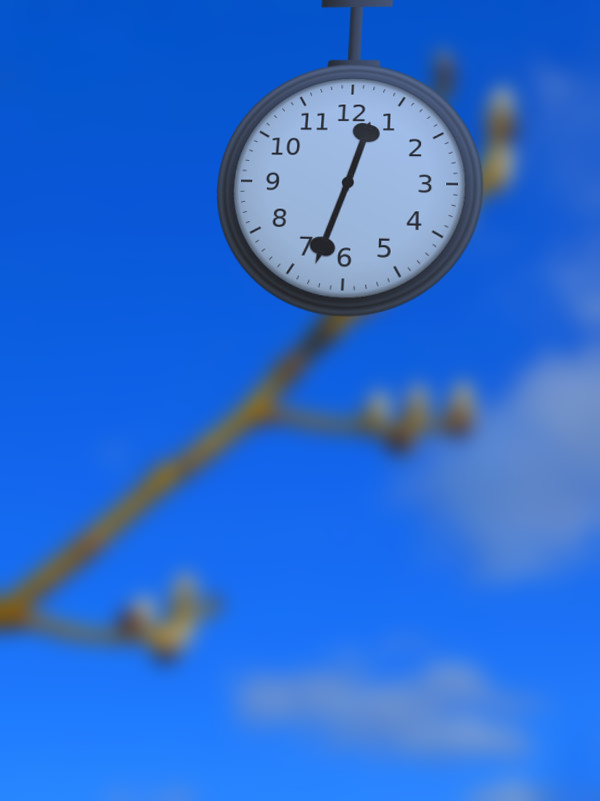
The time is 12h33
